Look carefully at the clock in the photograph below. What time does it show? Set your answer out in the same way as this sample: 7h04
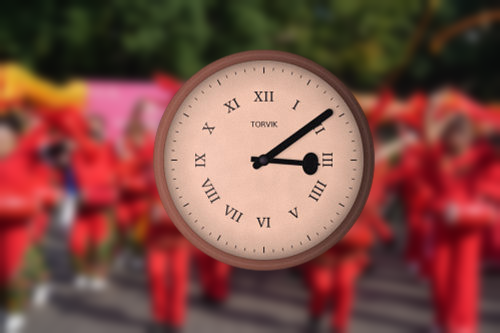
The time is 3h09
